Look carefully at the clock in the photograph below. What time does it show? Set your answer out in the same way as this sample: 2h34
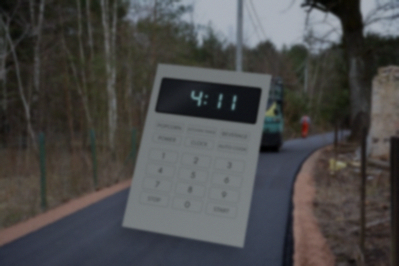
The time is 4h11
